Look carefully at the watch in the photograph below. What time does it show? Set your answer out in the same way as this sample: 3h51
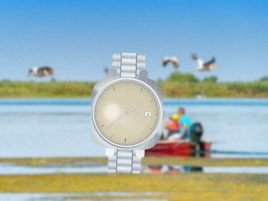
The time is 1h38
